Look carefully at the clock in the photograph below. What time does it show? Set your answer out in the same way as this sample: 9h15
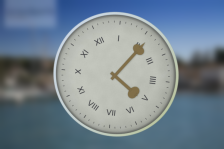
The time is 5h11
